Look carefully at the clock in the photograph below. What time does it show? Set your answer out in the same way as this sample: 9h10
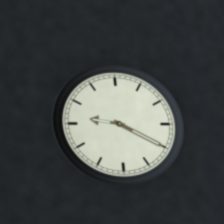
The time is 9h20
